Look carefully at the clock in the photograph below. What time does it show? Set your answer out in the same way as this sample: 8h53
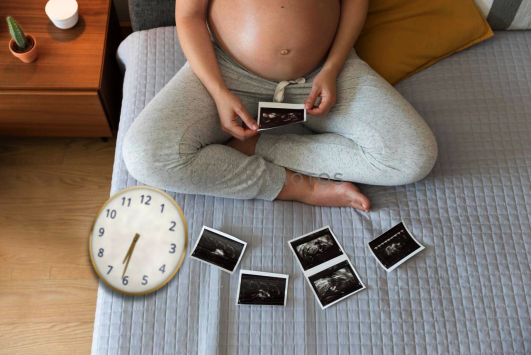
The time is 6h31
